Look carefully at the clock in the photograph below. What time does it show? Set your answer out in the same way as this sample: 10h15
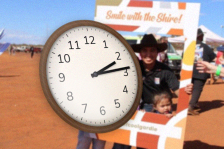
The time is 2h14
